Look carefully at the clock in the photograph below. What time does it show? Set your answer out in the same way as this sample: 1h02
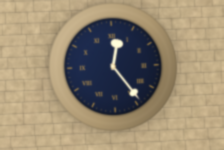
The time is 12h24
